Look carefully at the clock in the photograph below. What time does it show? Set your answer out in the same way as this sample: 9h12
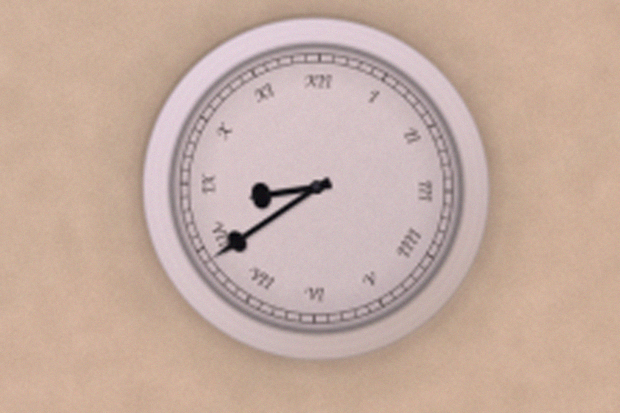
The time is 8h39
